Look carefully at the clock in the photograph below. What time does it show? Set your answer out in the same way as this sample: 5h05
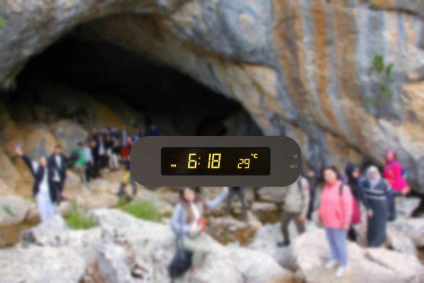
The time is 6h18
